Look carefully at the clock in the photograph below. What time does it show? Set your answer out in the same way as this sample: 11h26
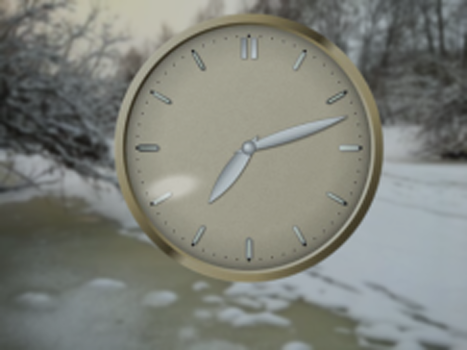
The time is 7h12
